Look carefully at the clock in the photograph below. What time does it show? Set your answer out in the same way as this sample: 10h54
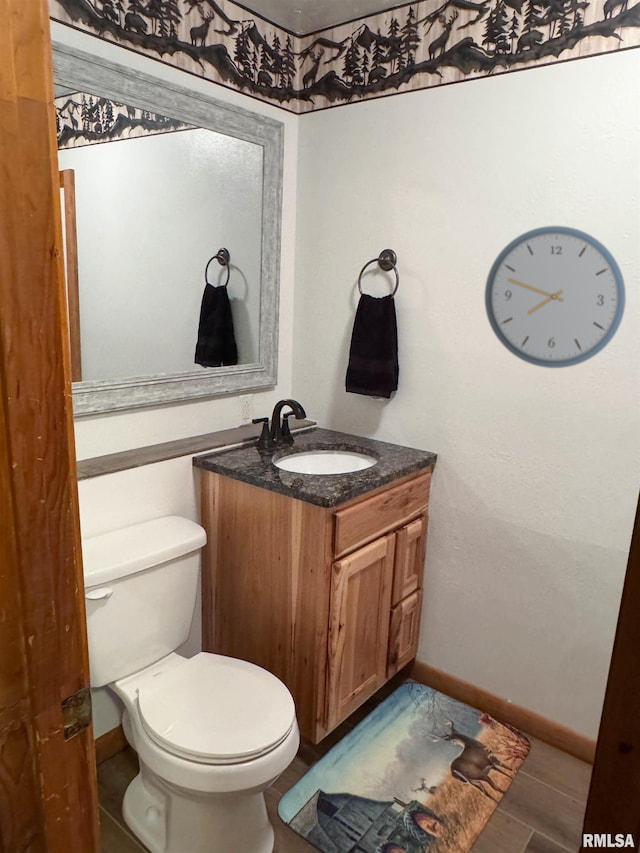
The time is 7h48
